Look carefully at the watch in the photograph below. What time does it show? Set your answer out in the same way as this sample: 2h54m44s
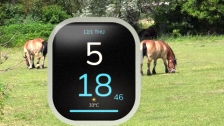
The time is 5h18m46s
